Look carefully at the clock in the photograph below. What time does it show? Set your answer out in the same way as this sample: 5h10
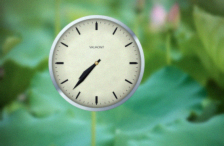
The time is 7h37
